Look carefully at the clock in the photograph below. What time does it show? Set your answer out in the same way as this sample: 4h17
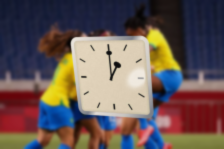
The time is 1h00
